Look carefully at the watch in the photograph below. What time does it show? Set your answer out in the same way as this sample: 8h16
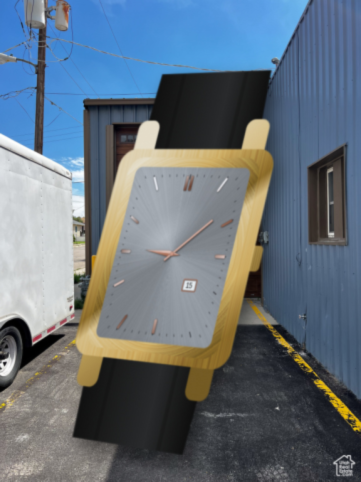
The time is 9h08
